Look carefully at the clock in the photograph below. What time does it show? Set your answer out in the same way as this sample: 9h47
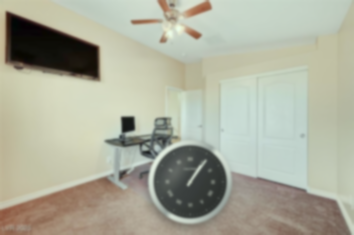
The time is 1h06
